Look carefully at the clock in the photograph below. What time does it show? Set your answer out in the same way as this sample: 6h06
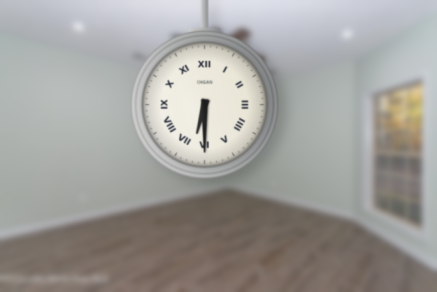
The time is 6h30
